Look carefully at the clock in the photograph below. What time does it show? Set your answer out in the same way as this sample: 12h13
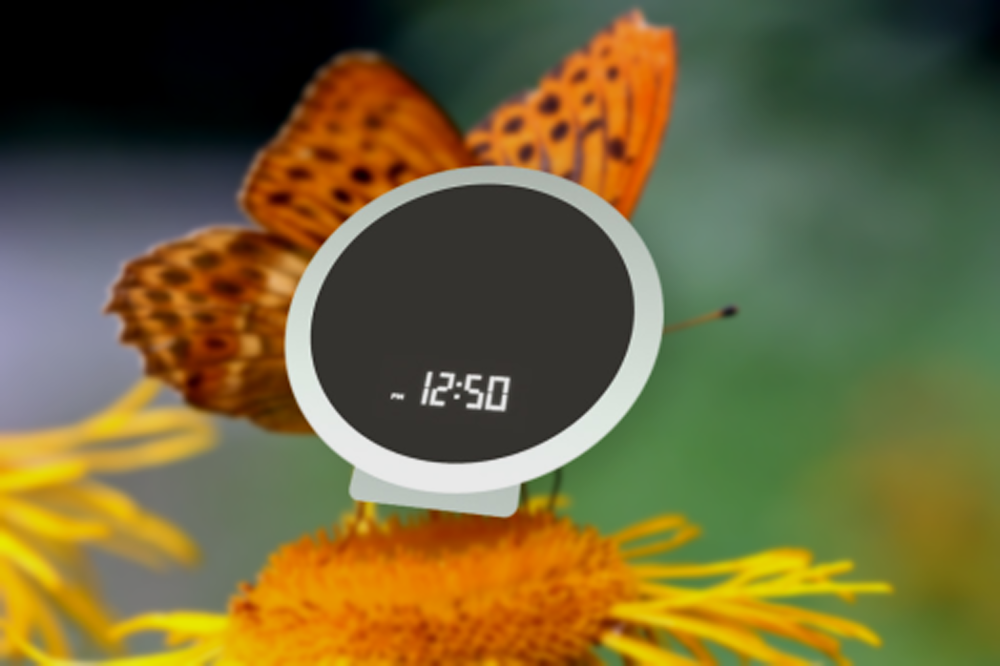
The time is 12h50
